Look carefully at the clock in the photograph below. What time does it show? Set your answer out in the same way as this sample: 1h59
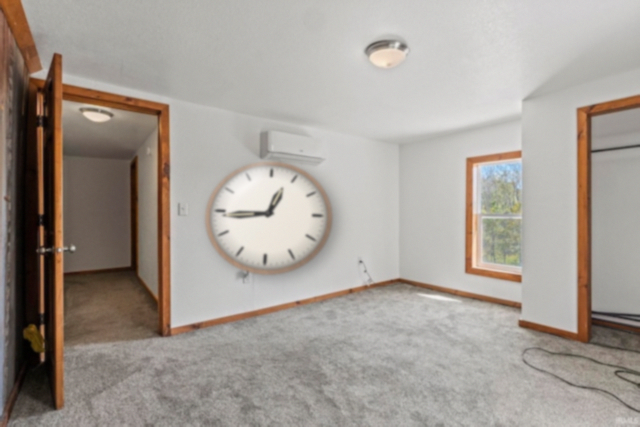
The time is 12h44
